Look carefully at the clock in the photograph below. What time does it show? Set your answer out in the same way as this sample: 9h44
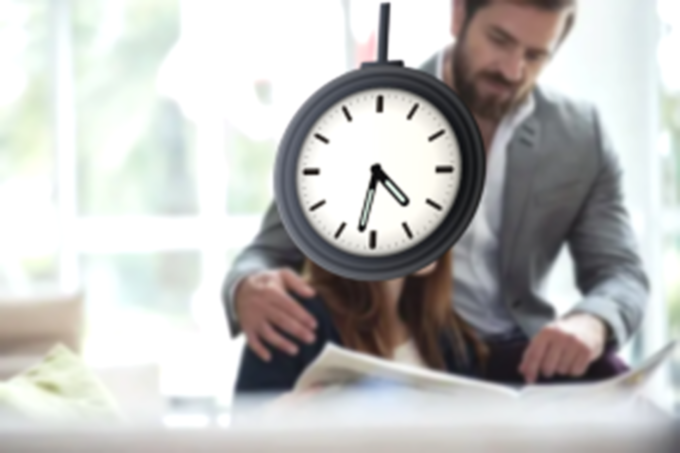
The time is 4h32
